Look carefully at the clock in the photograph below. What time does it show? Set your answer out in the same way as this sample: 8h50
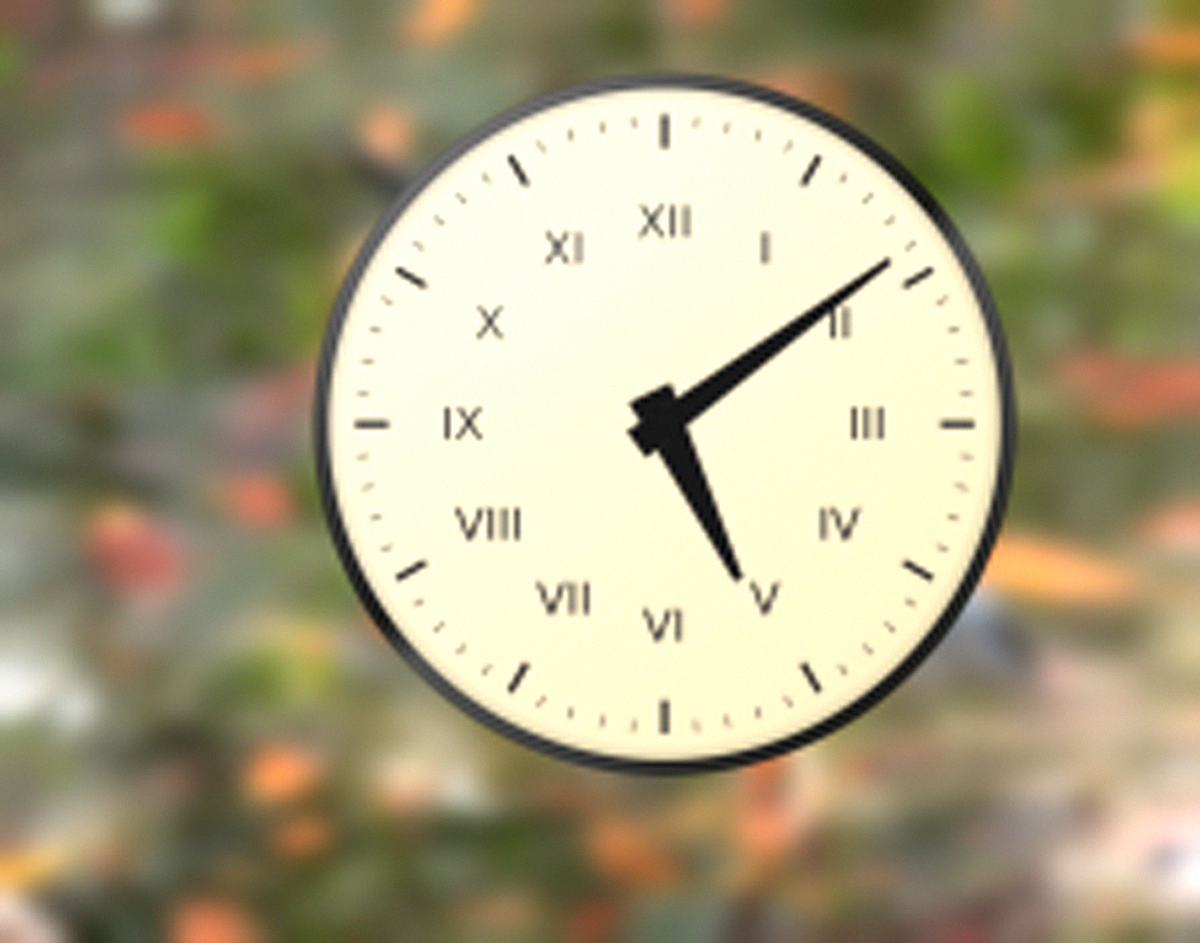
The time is 5h09
